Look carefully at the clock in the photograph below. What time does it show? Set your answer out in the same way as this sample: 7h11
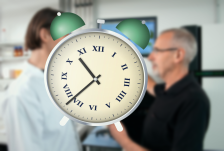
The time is 10h37
